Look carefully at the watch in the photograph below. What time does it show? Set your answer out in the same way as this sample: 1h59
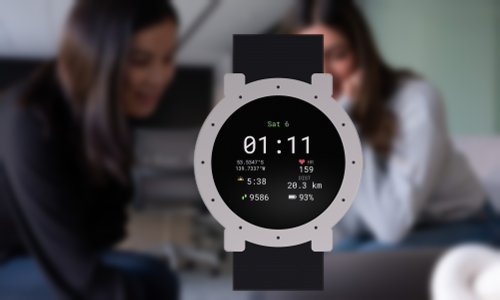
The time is 1h11
